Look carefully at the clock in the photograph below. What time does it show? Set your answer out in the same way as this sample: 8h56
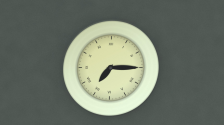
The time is 7h15
